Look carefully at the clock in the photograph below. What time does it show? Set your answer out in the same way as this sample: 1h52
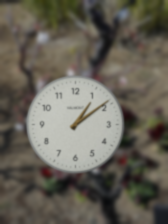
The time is 1h09
